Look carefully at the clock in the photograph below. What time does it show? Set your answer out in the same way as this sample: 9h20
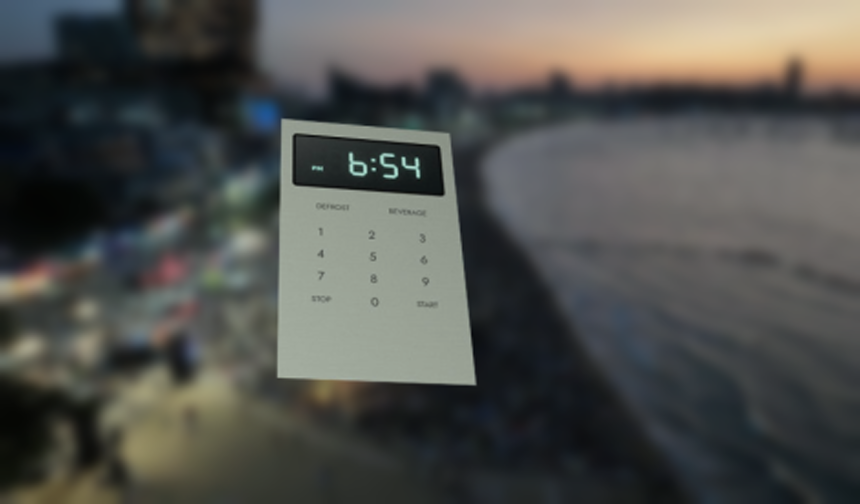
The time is 6h54
